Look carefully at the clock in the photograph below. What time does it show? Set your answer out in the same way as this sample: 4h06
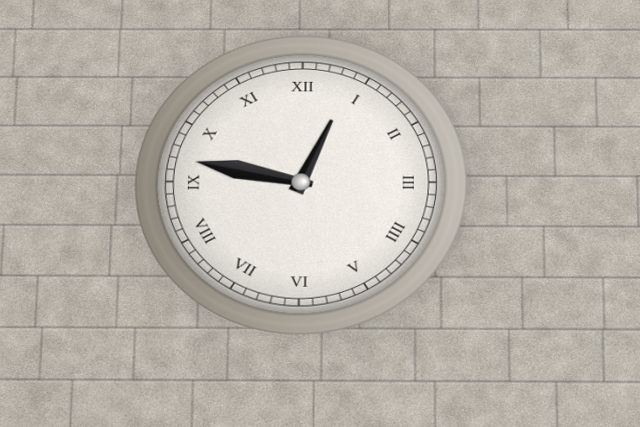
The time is 12h47
